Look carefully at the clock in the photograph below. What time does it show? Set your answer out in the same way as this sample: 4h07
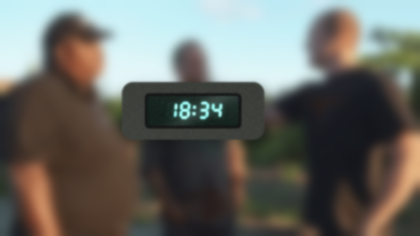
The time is 18h34
